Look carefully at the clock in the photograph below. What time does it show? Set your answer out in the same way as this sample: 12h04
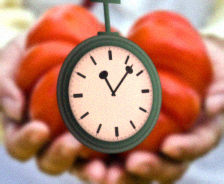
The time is 11h07
